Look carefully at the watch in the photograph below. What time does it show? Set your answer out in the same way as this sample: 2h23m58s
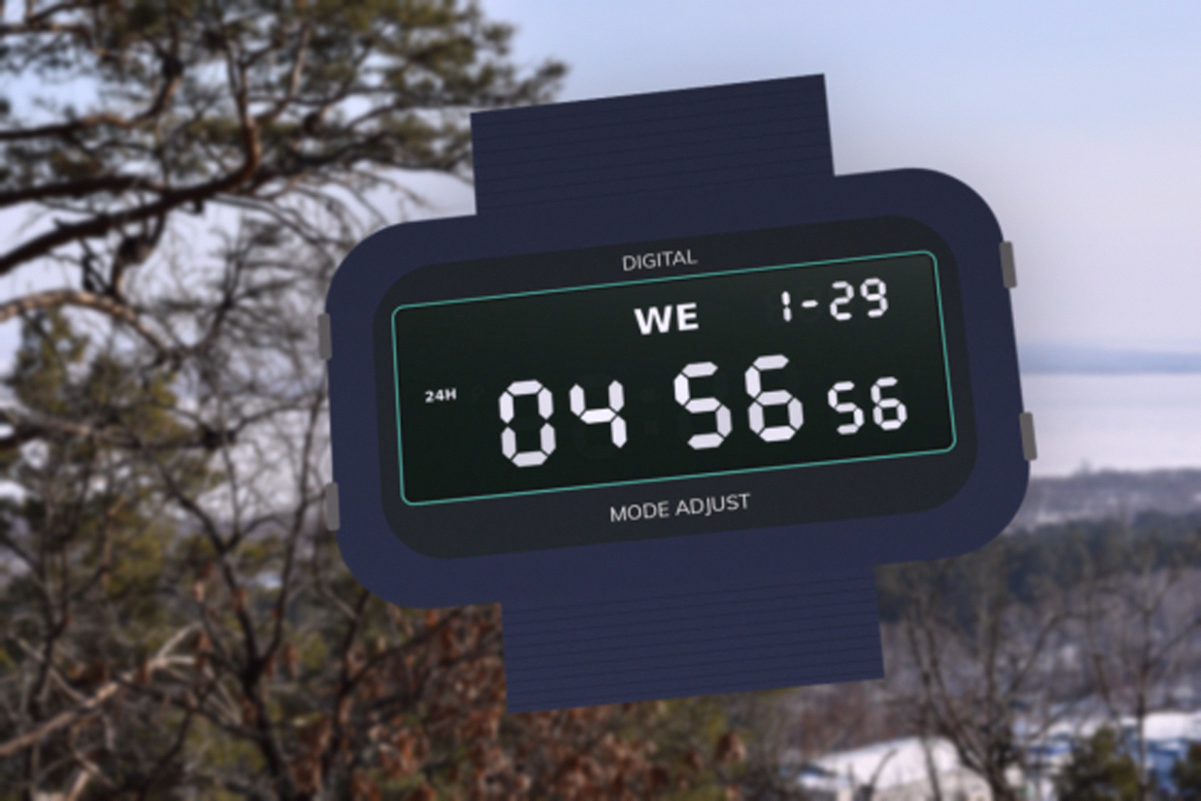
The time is 4h56m56s
